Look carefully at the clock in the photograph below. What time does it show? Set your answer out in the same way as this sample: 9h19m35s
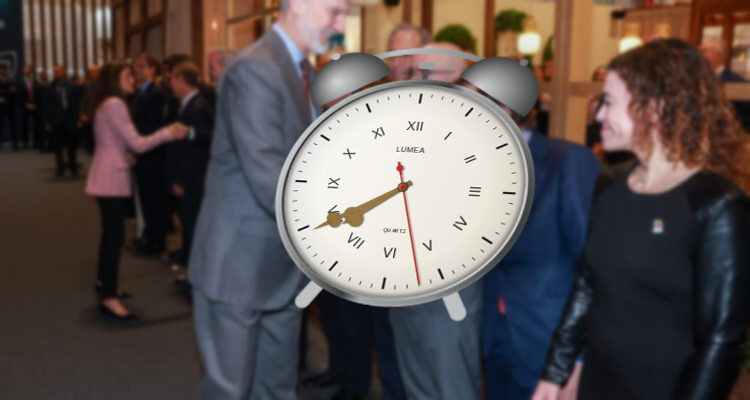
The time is 7h39m27s
